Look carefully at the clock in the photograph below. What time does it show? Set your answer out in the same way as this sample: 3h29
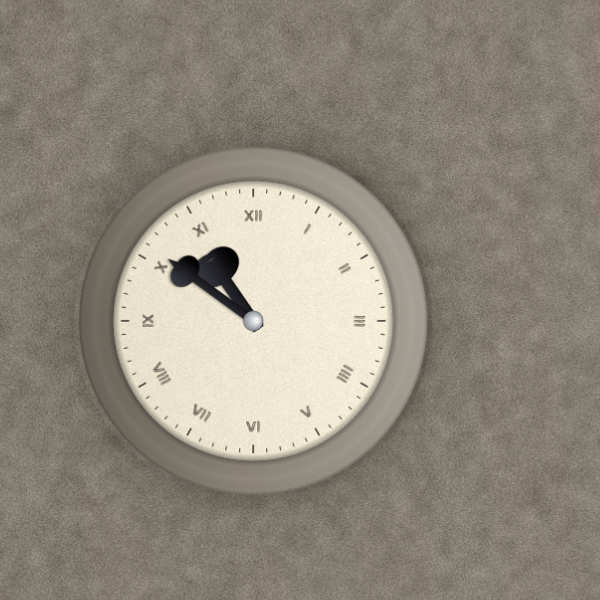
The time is 10h51
